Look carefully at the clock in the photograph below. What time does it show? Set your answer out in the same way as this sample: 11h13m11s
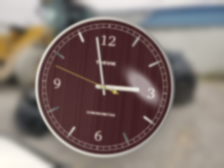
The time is 2h57m48s
